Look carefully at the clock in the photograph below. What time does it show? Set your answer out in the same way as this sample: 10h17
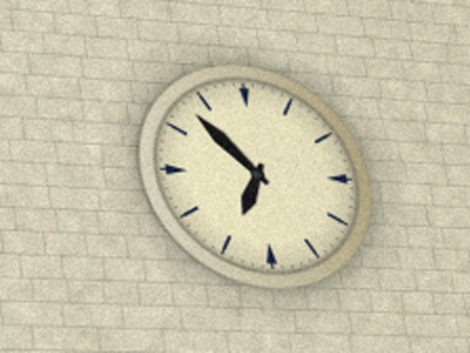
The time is 6h53
